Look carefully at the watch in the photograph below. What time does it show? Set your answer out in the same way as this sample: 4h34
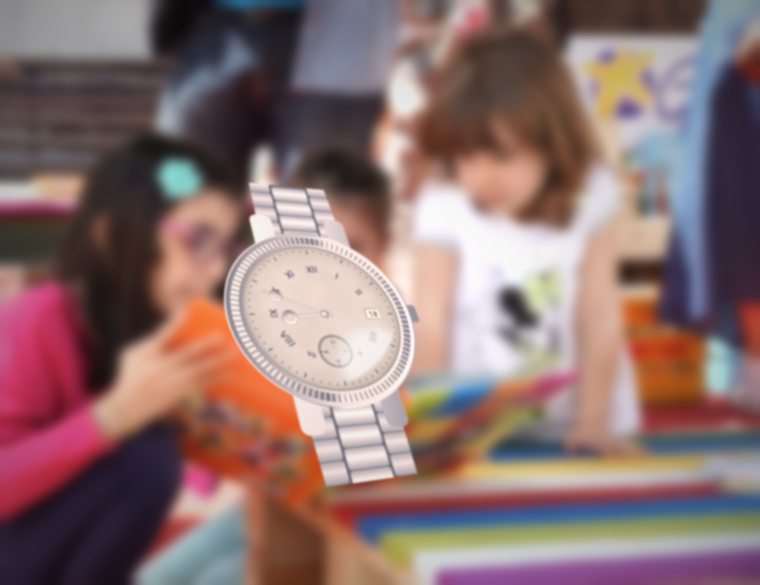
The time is 8h49
